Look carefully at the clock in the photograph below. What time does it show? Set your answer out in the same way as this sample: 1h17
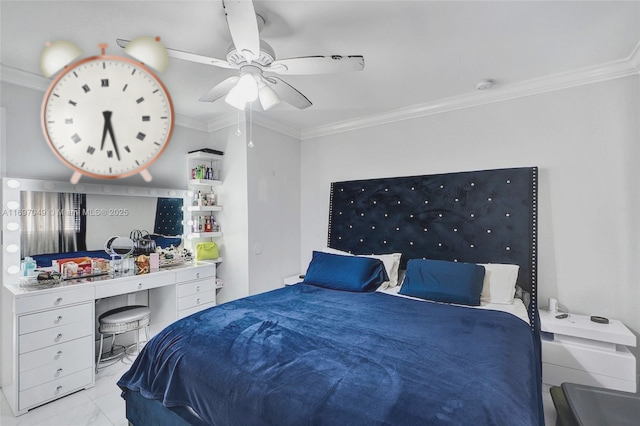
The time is 6h28
